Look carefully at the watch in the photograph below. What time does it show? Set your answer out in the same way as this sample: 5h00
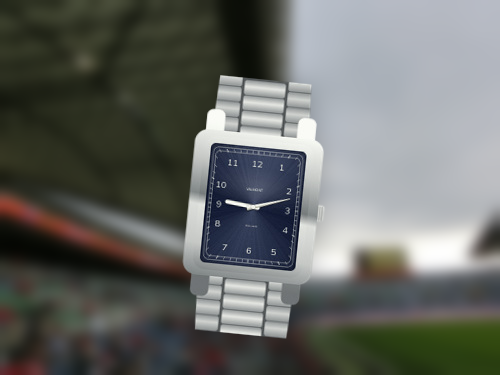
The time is 9h12
